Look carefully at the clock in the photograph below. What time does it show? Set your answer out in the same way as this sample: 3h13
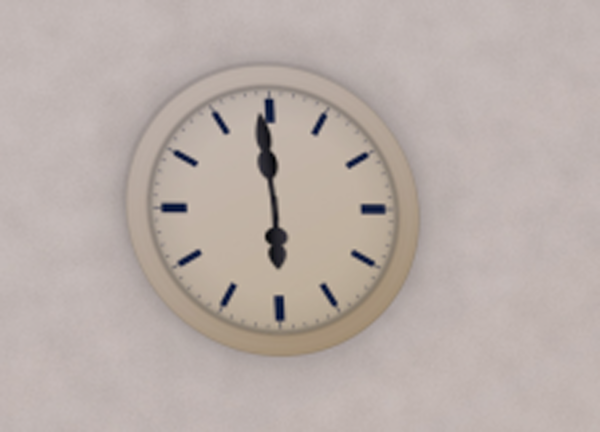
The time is 5h59
